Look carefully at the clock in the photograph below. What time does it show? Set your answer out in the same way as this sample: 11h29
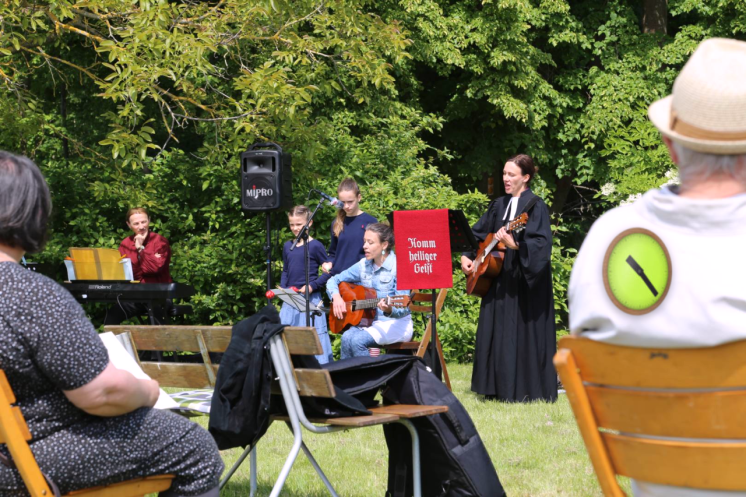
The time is 10h23
